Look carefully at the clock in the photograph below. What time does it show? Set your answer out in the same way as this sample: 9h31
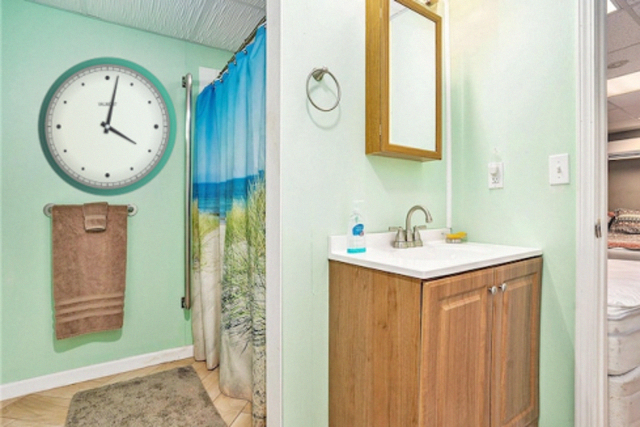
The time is 4h02
